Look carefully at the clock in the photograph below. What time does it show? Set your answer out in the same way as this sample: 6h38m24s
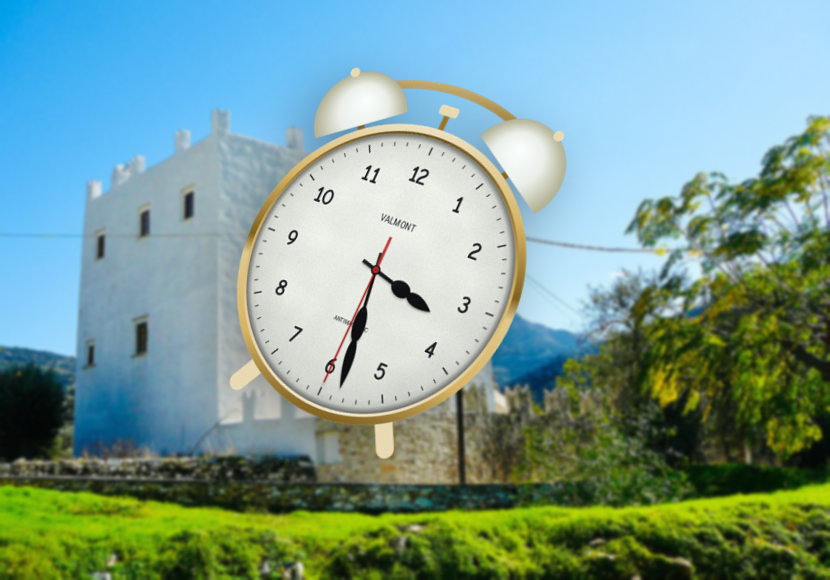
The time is 3h28m30s
